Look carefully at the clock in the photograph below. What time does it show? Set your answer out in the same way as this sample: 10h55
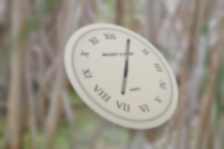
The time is 7h05
